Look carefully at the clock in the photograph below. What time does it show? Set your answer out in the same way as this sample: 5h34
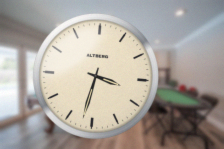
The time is 3h32
